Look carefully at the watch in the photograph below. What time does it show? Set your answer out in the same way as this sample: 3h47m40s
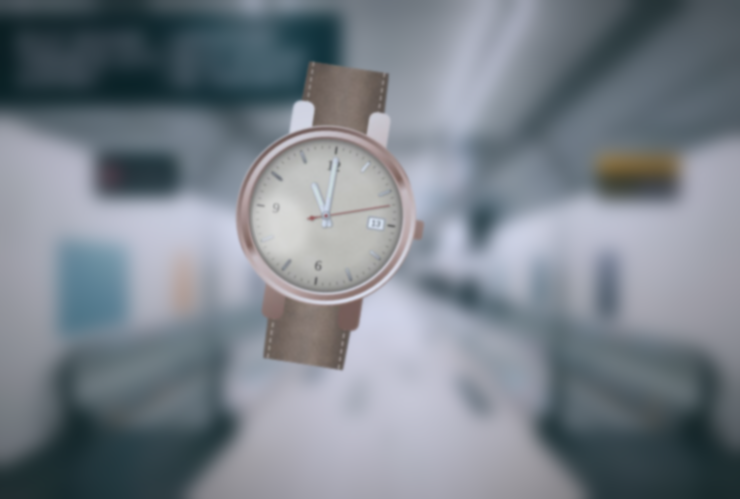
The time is 11h00m12s
